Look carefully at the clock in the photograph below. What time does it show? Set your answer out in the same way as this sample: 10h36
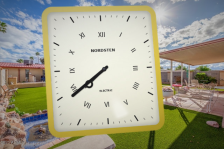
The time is 7h39
